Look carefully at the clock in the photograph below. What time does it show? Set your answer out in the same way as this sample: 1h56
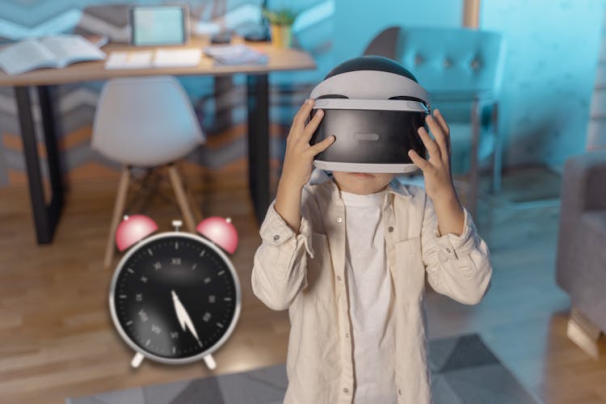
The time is 5h25
